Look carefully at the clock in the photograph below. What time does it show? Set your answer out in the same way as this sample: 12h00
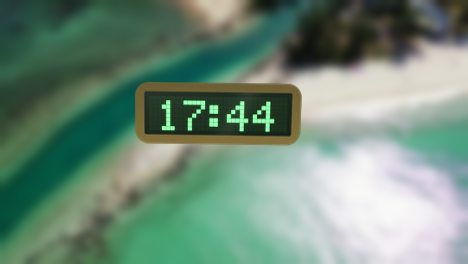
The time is 17h44
